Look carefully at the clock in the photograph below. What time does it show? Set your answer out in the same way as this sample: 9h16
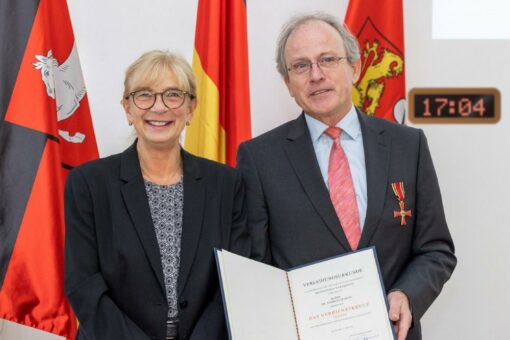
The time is 17h04
